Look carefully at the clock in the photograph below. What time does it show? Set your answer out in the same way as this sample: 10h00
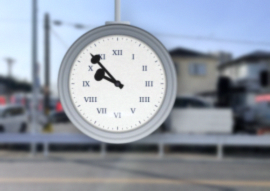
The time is 9h53
